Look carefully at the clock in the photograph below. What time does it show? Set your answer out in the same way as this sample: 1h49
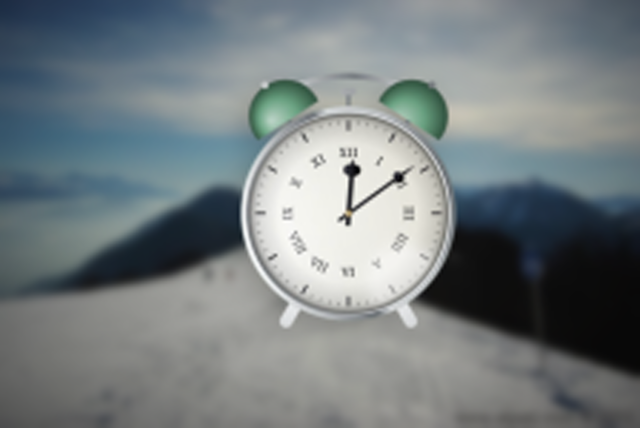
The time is 12h09
